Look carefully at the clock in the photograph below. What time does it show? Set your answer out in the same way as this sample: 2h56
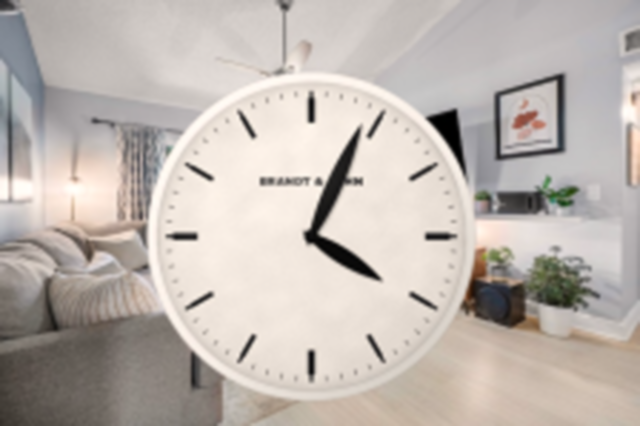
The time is 4h04
